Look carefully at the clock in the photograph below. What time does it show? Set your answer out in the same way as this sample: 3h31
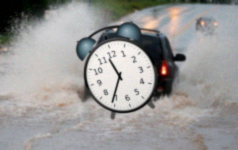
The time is 11h36
